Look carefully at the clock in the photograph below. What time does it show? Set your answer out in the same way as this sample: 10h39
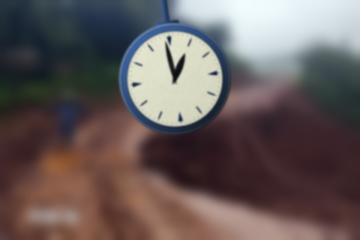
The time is 12h59
